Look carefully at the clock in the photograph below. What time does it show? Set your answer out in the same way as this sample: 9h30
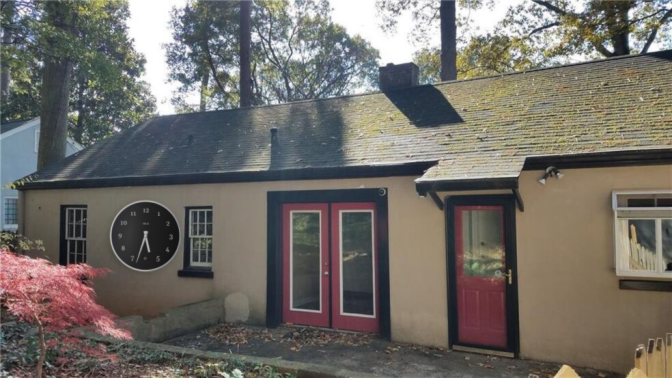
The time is 5h33
